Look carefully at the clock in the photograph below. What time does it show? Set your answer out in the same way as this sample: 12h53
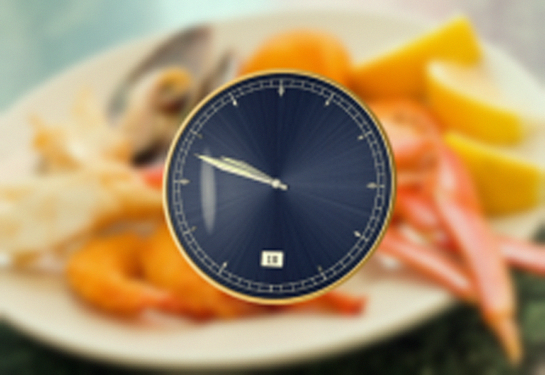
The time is 9h48
